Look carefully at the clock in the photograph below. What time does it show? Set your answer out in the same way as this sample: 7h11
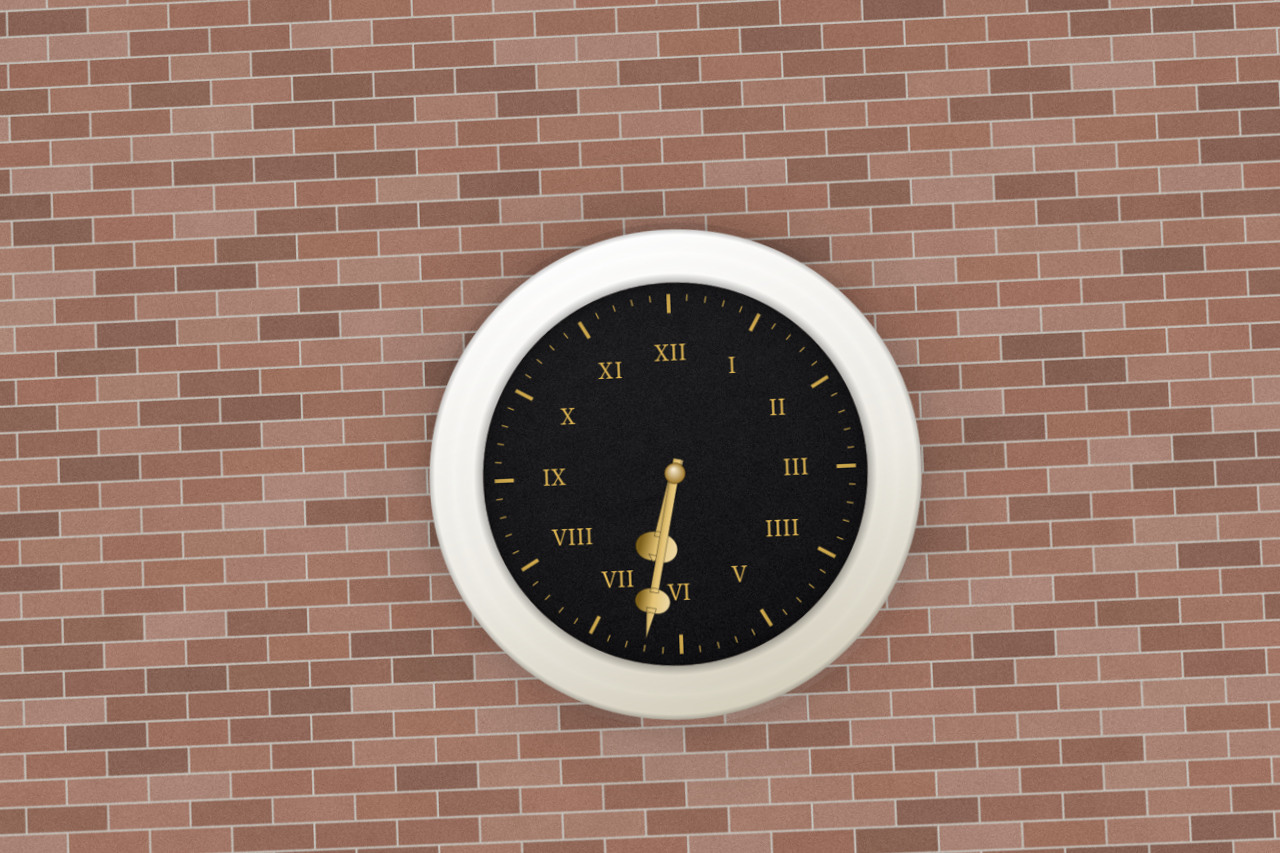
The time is 6h32
